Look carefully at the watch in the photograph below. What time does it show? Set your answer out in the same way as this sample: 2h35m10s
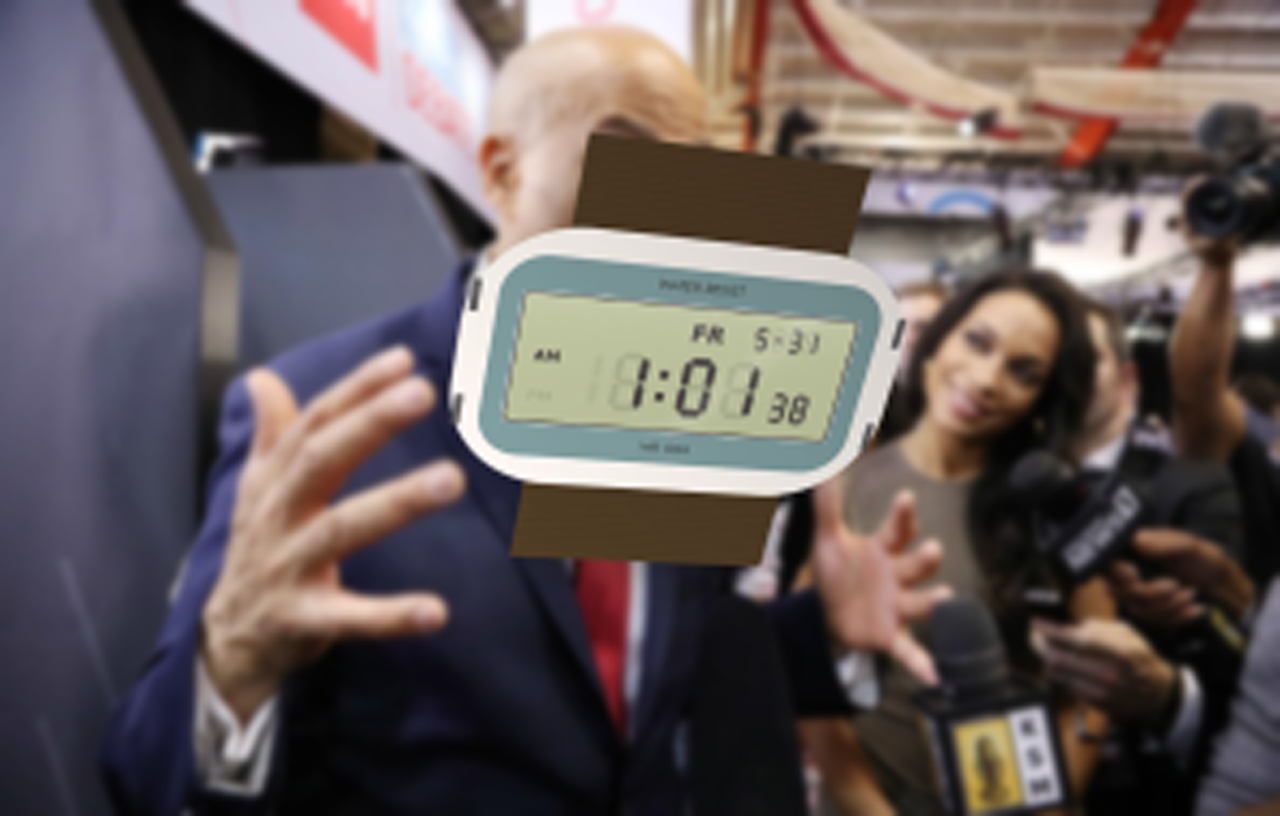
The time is 1h01m38s
